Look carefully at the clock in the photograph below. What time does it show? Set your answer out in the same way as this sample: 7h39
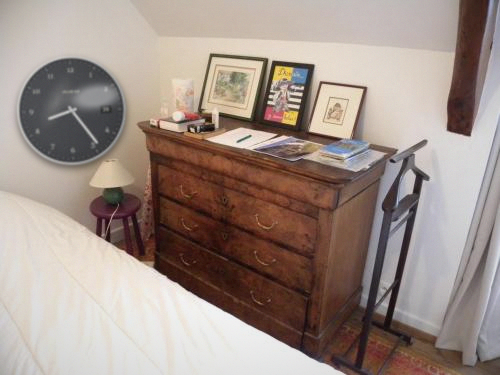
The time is 8h24
